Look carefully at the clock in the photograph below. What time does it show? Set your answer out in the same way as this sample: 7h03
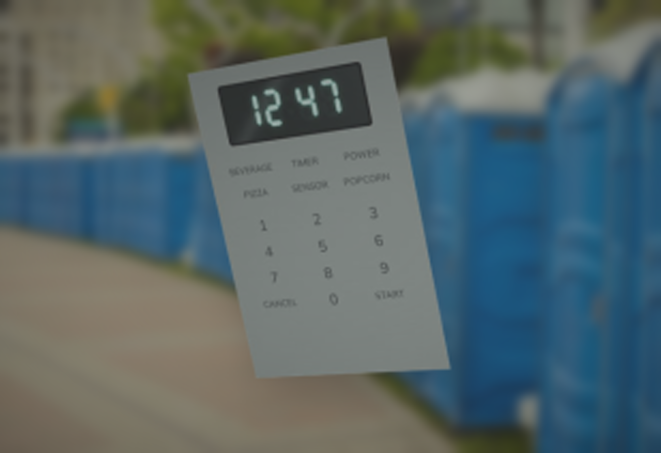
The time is 12h47
